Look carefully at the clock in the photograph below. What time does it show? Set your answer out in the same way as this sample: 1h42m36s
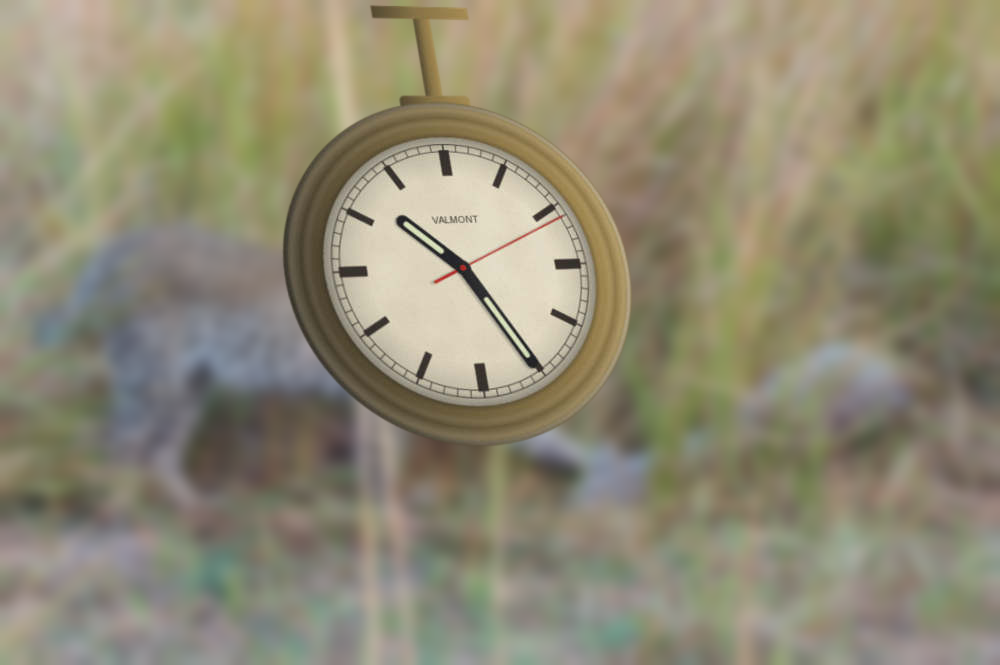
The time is 10h25m11s
